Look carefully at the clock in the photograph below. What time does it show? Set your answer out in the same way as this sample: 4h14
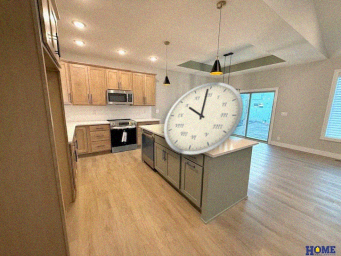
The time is 9h59
